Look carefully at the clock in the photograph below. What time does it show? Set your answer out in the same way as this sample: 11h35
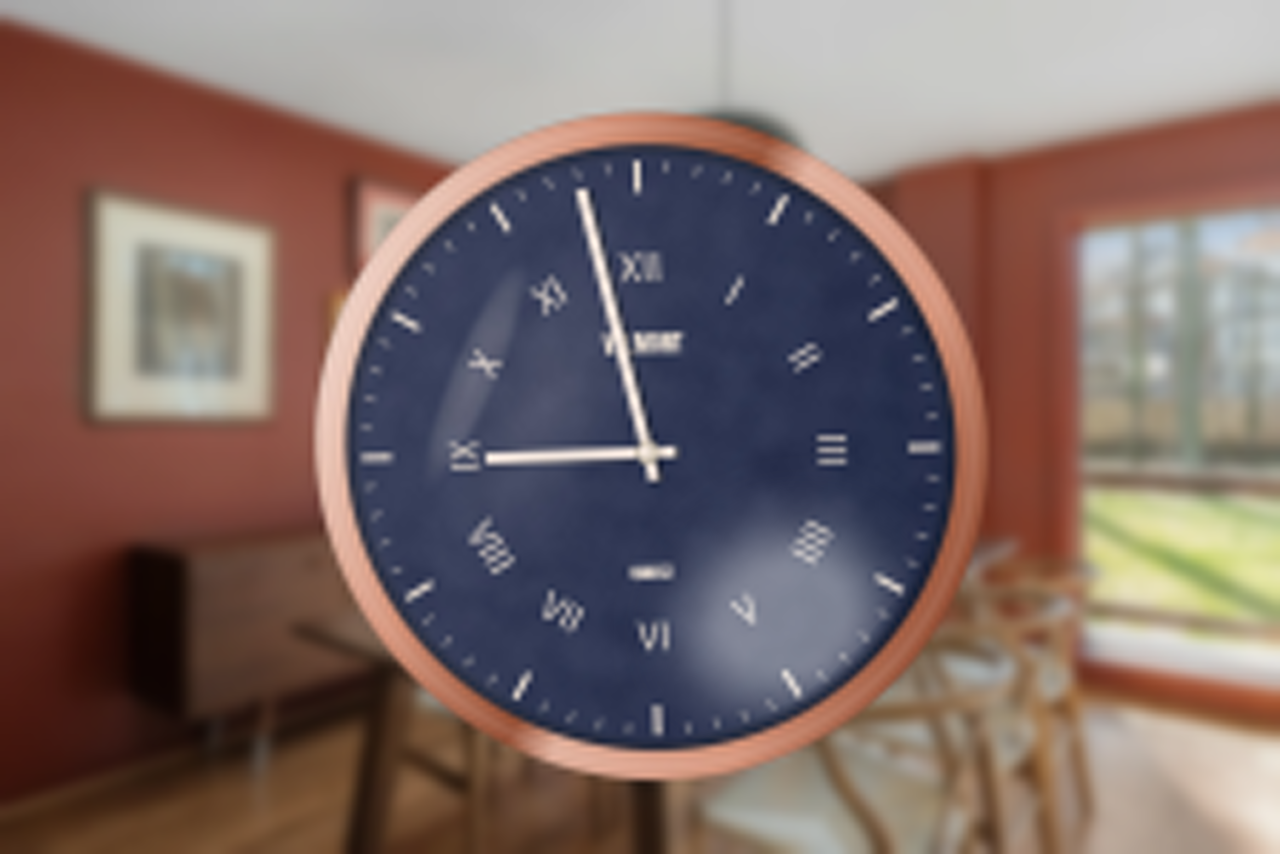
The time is 8h58
